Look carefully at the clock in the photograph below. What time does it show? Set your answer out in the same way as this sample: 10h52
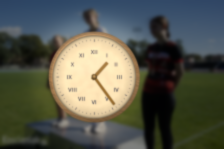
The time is 1h24
